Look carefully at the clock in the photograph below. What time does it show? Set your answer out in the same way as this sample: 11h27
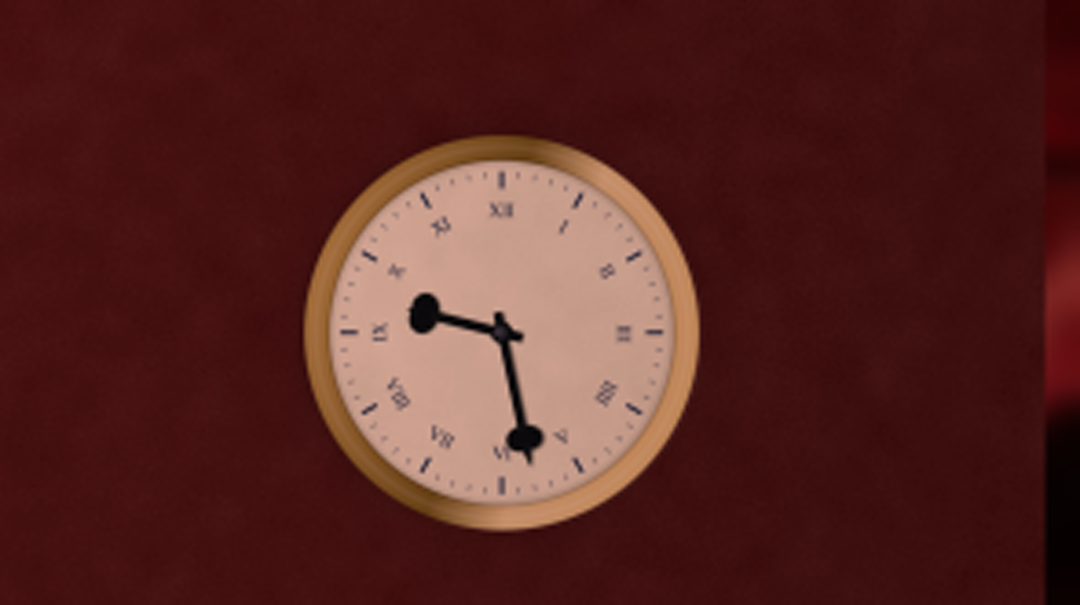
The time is 9h28
